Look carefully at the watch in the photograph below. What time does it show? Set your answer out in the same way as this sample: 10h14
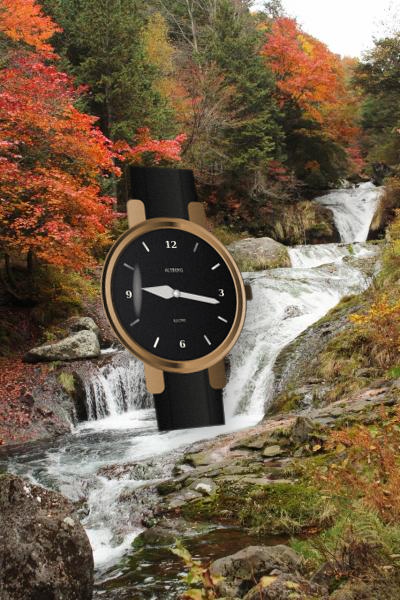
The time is 9h17
